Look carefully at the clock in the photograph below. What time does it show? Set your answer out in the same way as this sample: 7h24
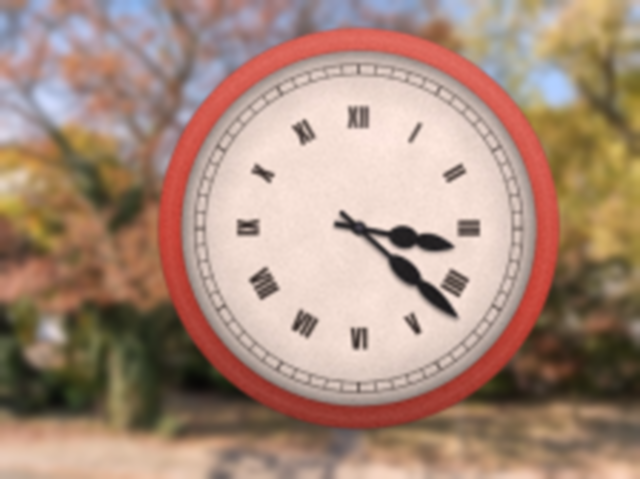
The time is 3h22
